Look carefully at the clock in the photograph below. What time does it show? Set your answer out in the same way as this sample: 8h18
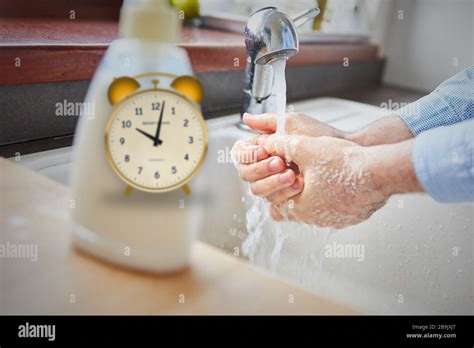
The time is 10h02
